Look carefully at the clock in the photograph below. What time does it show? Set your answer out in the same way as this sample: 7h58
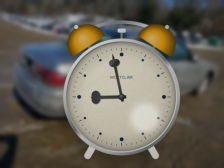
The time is 8h58
